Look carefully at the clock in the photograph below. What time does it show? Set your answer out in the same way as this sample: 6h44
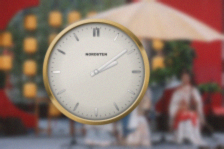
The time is 2h09
